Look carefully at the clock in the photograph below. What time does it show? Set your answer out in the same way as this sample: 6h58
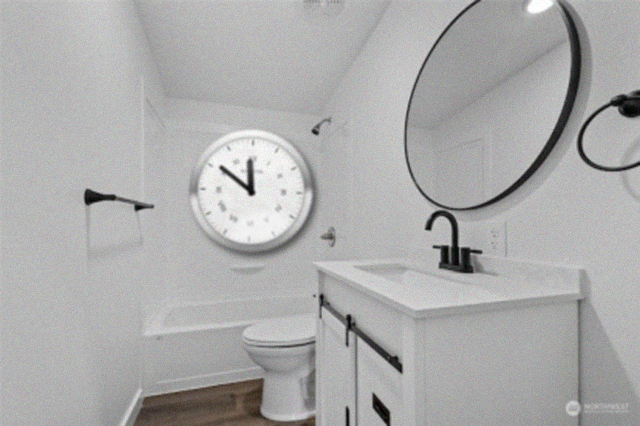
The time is 11h51
